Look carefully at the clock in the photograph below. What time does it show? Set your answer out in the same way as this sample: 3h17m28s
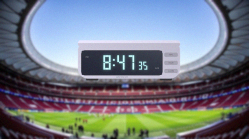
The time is 8h47m35s
